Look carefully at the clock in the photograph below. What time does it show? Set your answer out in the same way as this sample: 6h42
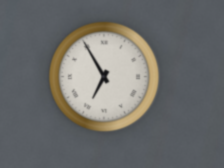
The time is 6h55
